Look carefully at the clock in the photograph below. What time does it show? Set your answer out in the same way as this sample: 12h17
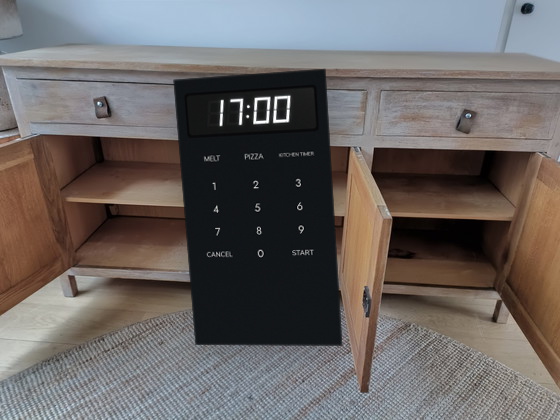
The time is 17h00
